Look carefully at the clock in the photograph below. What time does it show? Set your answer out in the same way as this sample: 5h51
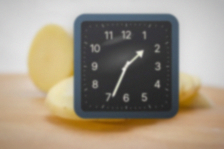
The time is 1h34
